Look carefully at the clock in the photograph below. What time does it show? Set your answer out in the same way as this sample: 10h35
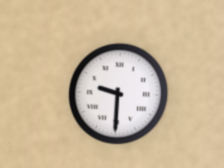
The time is 9h30
